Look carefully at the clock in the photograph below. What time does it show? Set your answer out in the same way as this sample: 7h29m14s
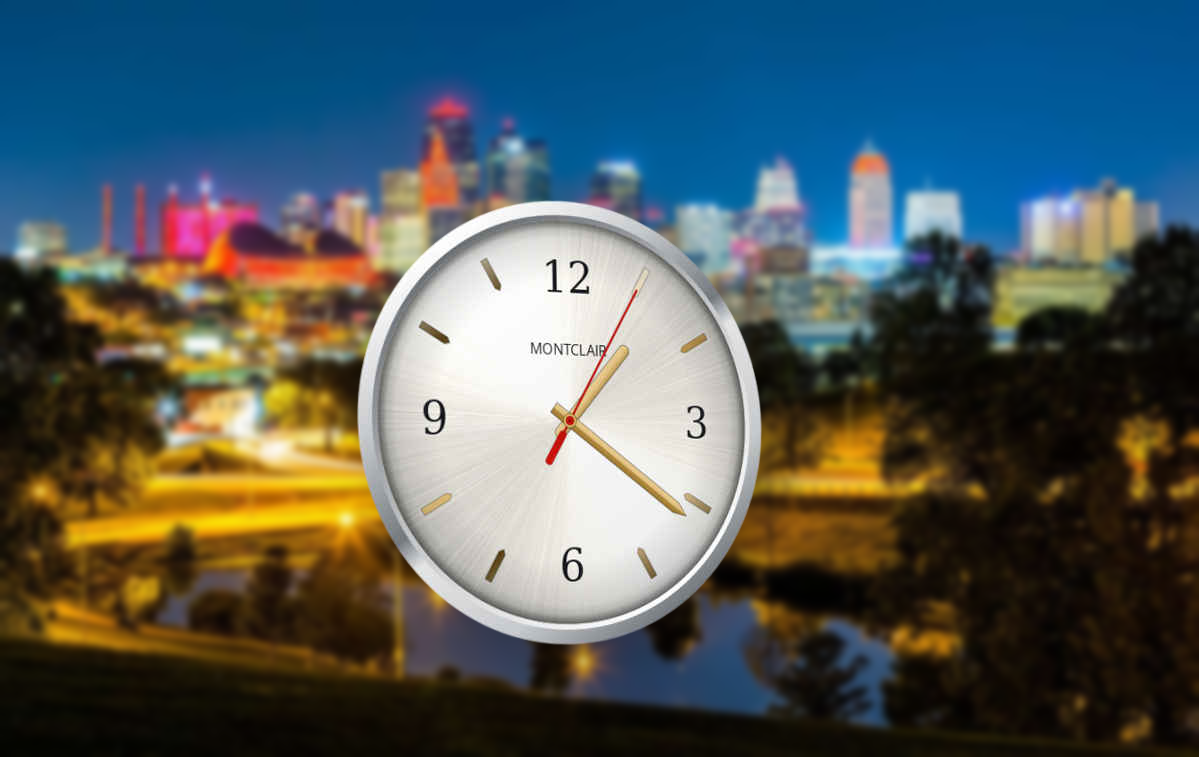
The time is 1h21m05s
